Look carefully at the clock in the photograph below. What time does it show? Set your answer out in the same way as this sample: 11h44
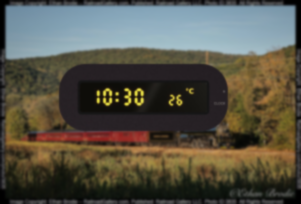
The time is 10h30
